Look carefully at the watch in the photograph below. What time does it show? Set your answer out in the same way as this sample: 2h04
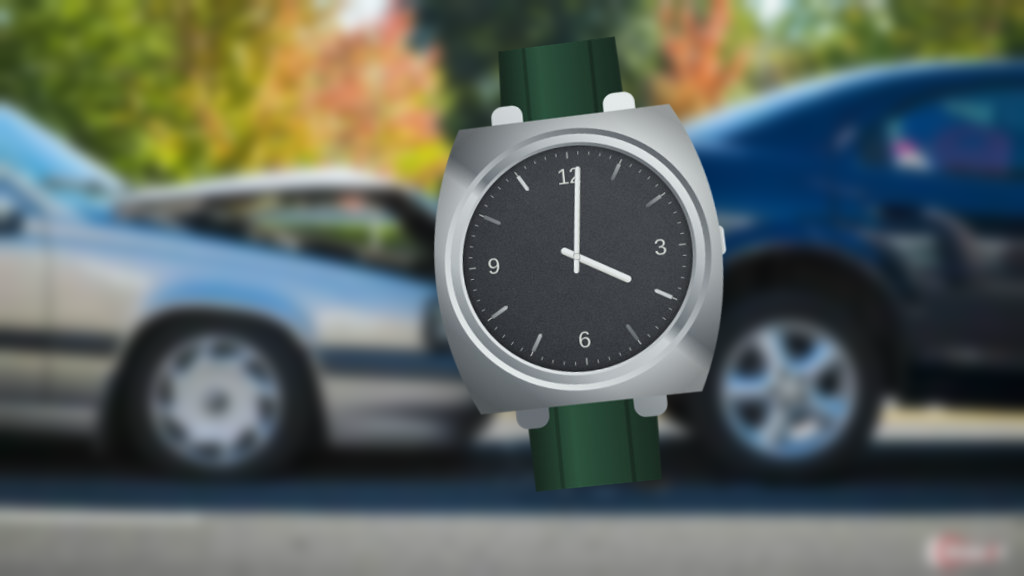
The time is 4h01
